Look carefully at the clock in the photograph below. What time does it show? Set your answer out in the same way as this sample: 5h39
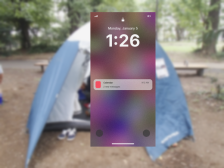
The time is 1h26
